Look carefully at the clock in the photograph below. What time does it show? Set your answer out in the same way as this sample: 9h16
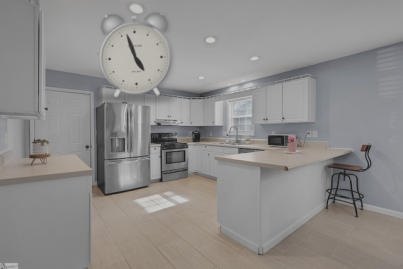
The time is 4h57
